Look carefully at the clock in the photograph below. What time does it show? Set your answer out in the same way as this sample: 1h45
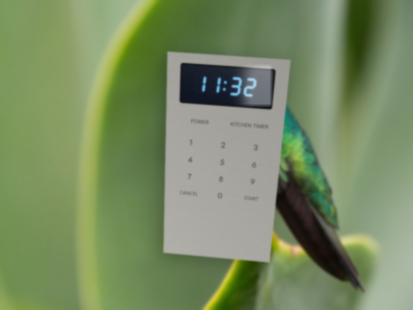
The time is 11h32
